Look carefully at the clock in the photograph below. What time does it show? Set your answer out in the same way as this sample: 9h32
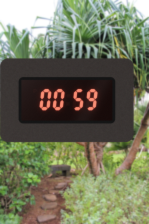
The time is 0h59
